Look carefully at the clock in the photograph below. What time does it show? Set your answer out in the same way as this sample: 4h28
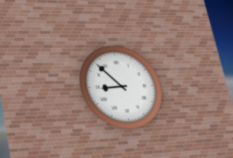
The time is 8h53
